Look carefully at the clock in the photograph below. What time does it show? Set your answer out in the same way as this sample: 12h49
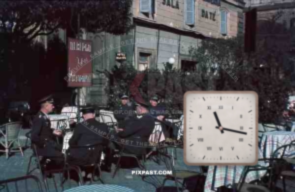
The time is 11h17
